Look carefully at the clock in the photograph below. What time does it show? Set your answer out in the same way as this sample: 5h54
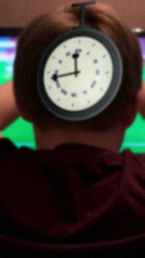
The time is 11h43
